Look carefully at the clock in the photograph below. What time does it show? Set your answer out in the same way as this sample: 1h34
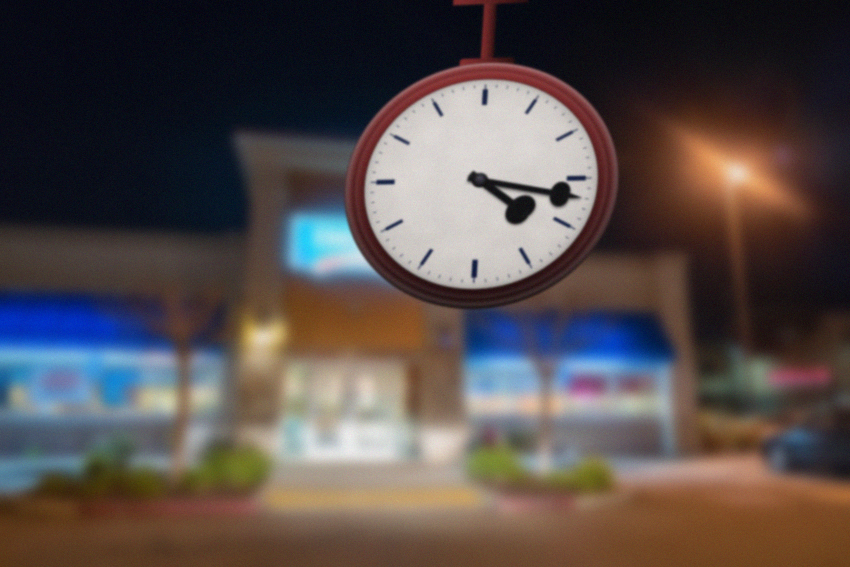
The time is 4h17
